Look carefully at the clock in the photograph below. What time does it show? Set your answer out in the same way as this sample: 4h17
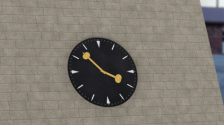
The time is 3h53
